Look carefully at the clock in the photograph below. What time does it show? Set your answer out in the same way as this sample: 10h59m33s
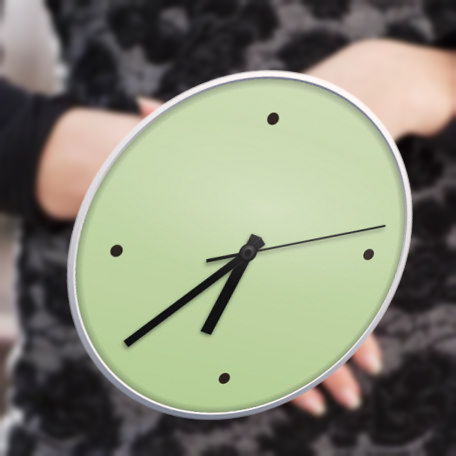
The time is 6h38m13s
